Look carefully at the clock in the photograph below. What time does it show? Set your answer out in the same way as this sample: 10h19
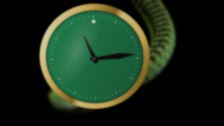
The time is 11h14
